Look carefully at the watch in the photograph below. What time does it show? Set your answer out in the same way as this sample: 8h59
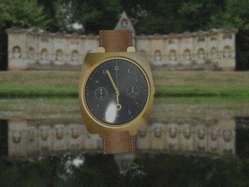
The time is 5h56
